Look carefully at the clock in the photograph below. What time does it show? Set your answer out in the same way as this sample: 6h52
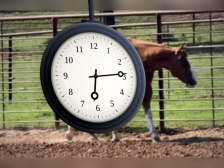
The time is 6h14
